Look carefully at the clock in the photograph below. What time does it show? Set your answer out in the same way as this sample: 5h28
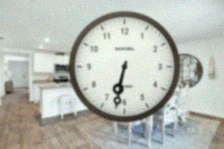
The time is 6h32
